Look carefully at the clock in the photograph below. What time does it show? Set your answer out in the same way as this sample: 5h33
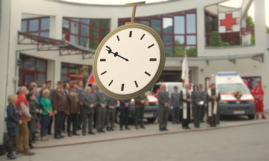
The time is 9h49
